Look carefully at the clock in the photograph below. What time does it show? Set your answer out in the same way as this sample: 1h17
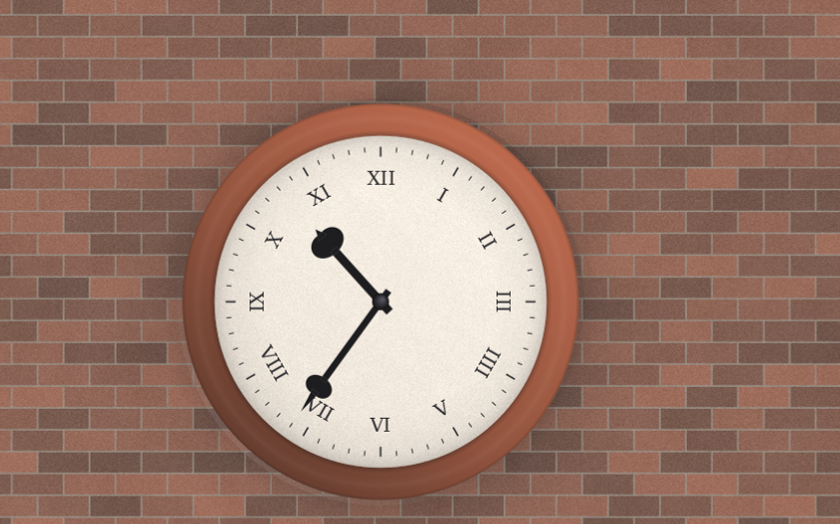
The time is 10h36
